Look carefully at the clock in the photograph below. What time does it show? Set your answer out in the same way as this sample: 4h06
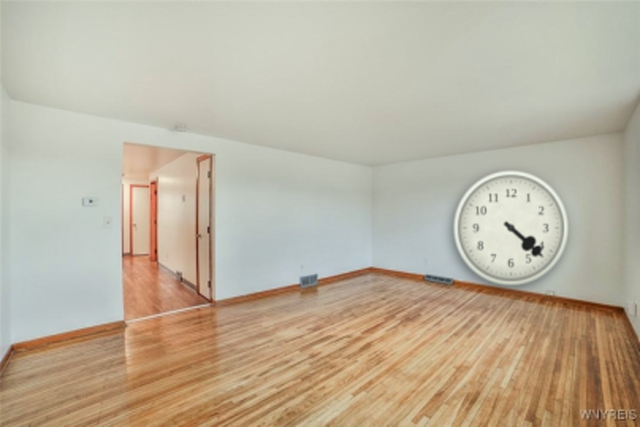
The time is 4h22
